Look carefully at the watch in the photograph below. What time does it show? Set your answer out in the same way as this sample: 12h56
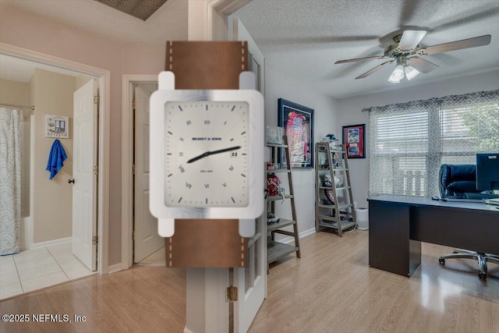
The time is 8h13
